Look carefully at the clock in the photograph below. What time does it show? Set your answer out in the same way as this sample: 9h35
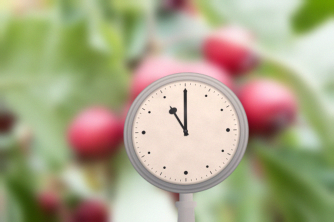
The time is 11h00
